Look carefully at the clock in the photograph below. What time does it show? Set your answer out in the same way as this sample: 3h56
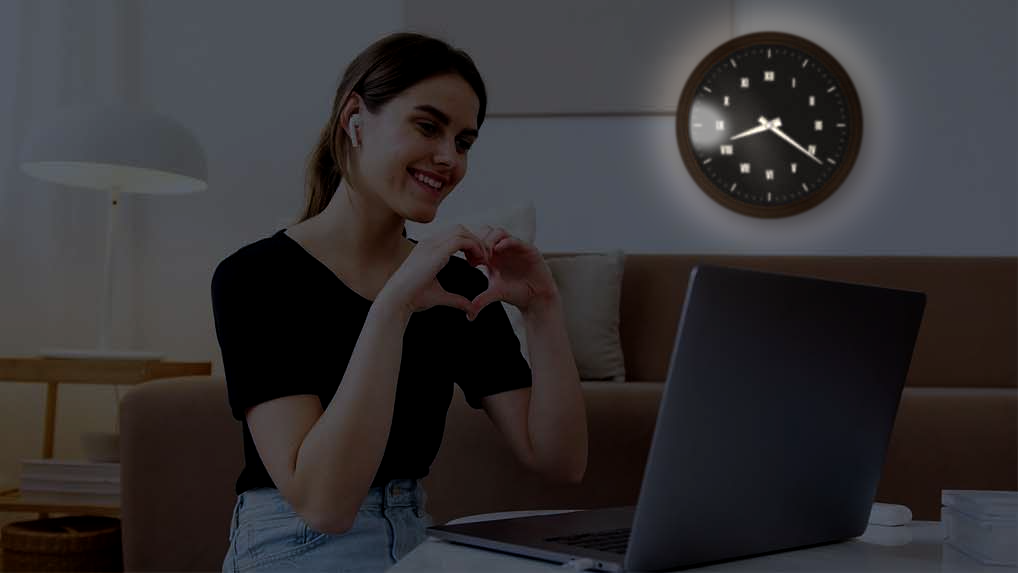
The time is 8h21
